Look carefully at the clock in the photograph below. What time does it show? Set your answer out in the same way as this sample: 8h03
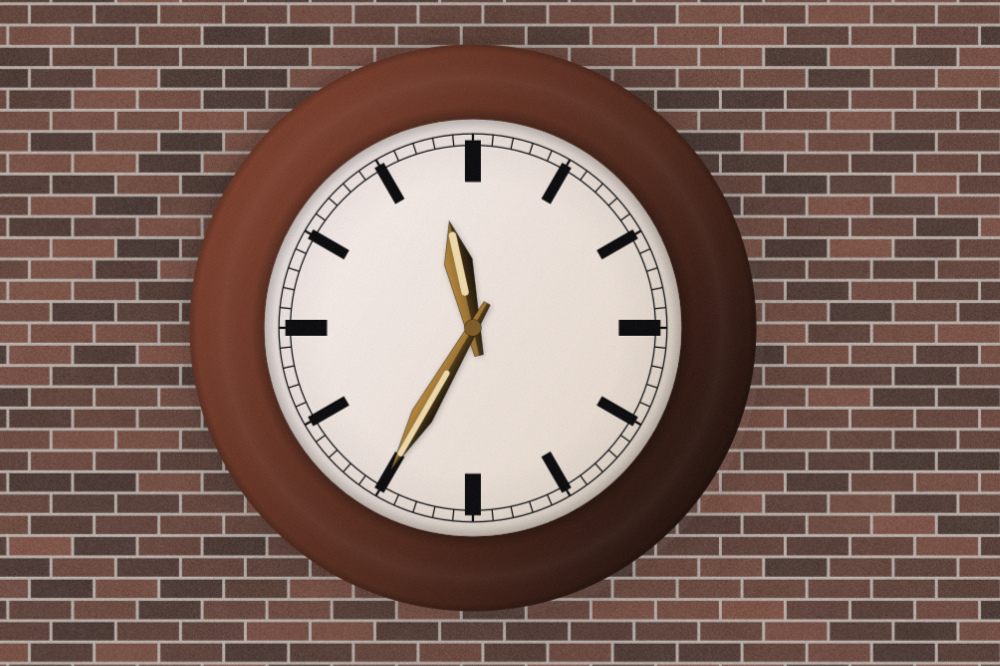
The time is 11h35
